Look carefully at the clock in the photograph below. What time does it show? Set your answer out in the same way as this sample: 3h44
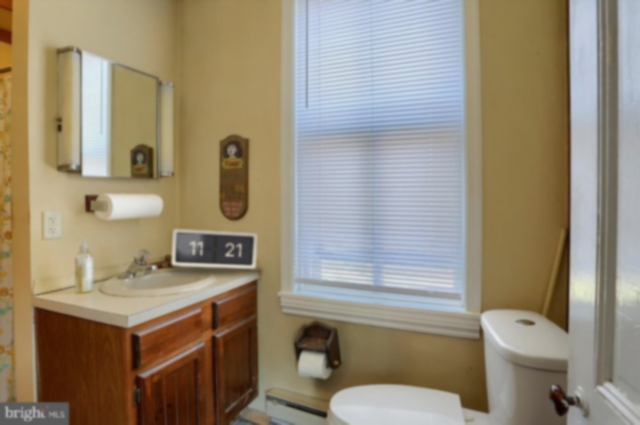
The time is 11h21
